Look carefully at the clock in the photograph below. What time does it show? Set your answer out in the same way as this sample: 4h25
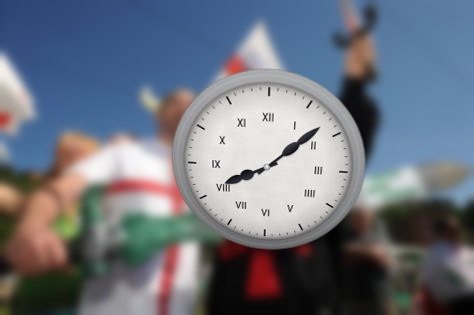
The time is 8h08
